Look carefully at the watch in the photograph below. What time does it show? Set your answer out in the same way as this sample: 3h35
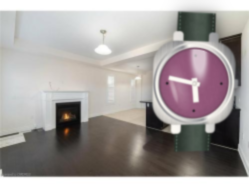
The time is 5h47
